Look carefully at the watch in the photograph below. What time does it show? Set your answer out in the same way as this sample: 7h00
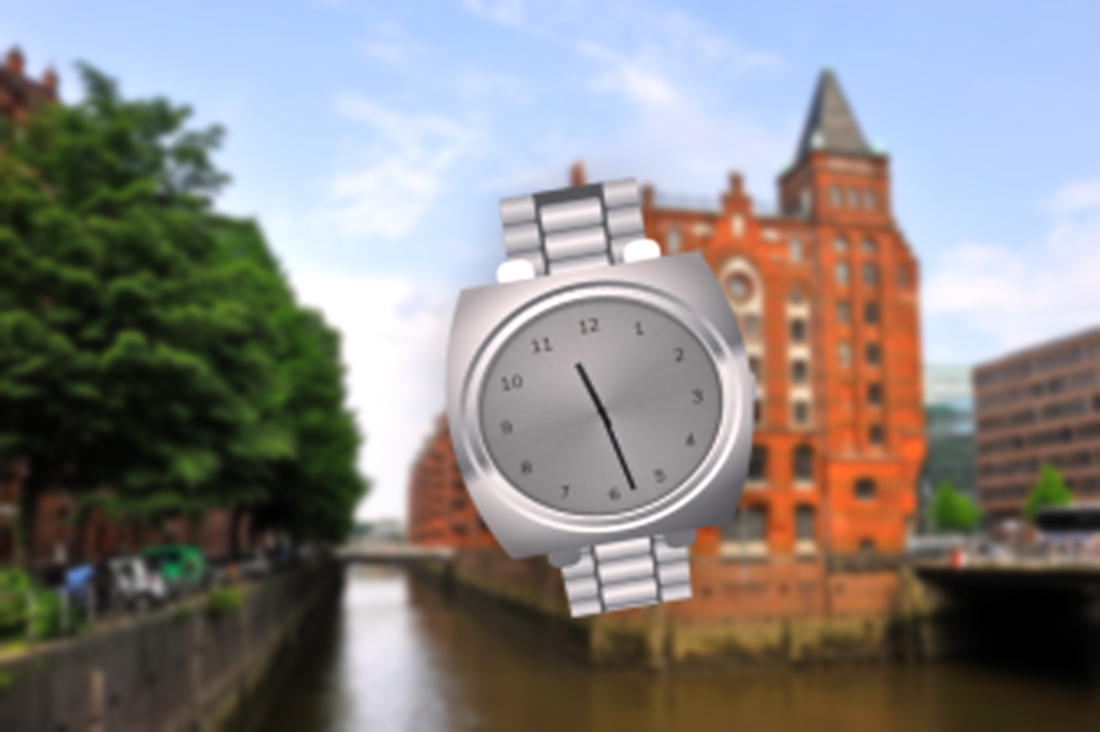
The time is 11h28
